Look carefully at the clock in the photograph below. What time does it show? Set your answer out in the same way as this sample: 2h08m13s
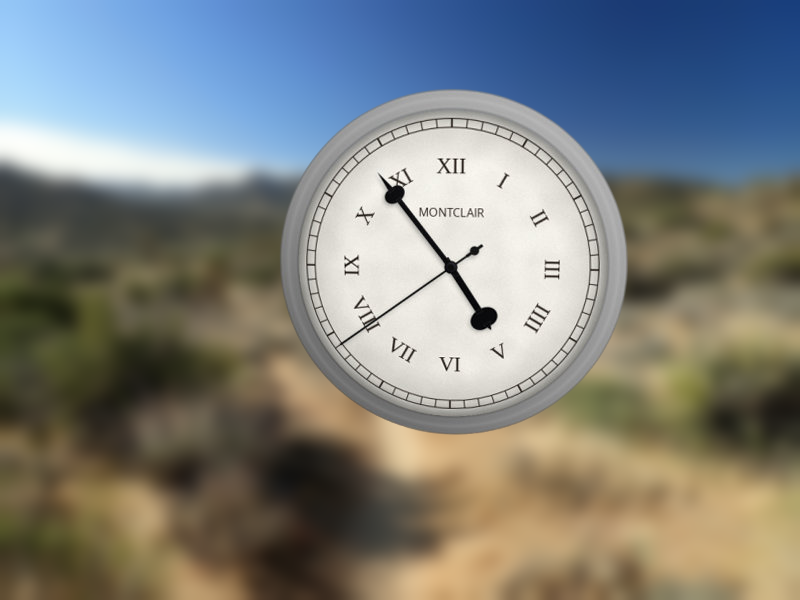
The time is 4h53m39s
